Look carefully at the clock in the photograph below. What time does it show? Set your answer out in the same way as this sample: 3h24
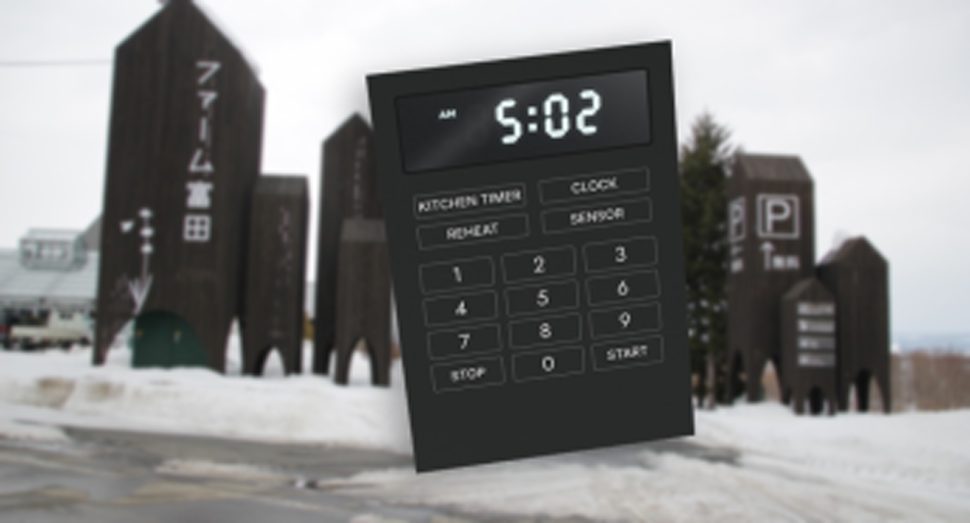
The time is 5h02
